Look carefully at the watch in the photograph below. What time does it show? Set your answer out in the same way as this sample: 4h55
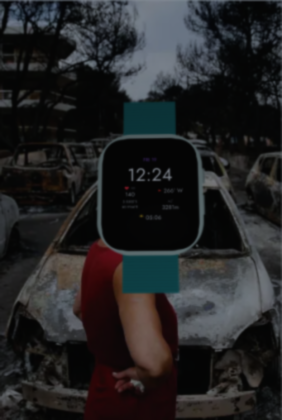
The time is 12h24
